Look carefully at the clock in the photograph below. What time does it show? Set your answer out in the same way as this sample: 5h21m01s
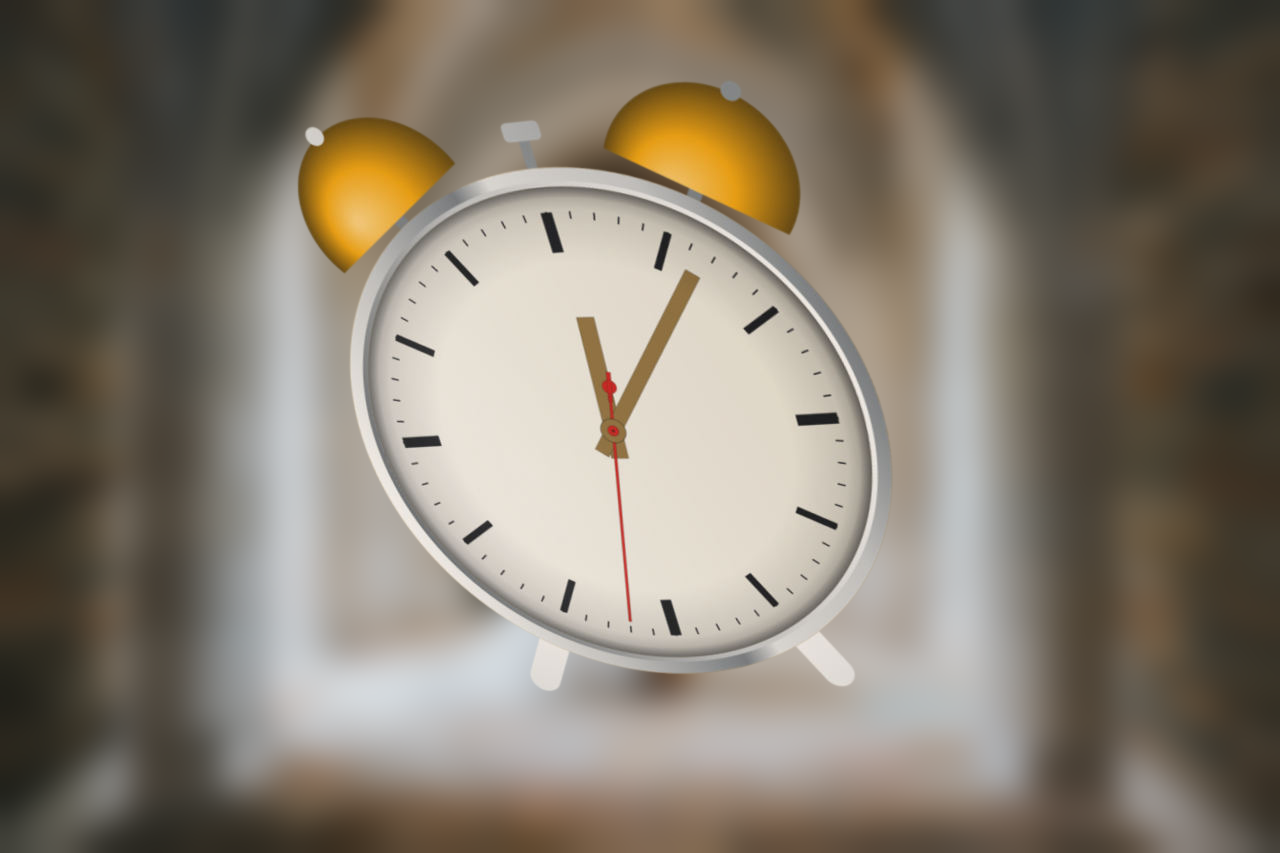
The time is 12h06m32s
